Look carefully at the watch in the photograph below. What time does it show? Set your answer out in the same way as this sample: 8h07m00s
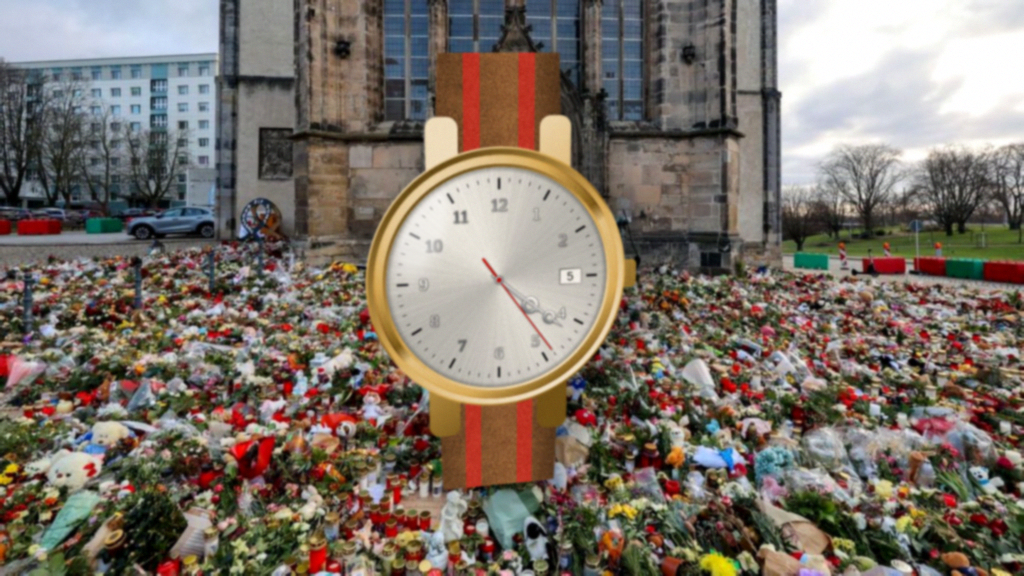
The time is 4h21m24s
